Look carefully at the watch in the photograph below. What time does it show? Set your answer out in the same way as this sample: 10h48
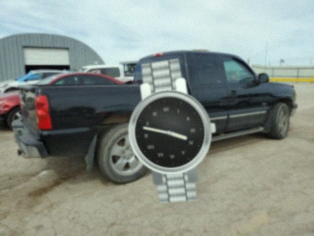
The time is 3h48
